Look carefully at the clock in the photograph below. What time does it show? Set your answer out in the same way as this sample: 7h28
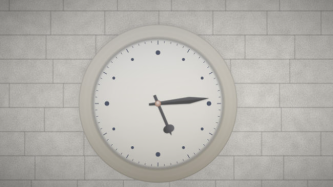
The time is 5h14
